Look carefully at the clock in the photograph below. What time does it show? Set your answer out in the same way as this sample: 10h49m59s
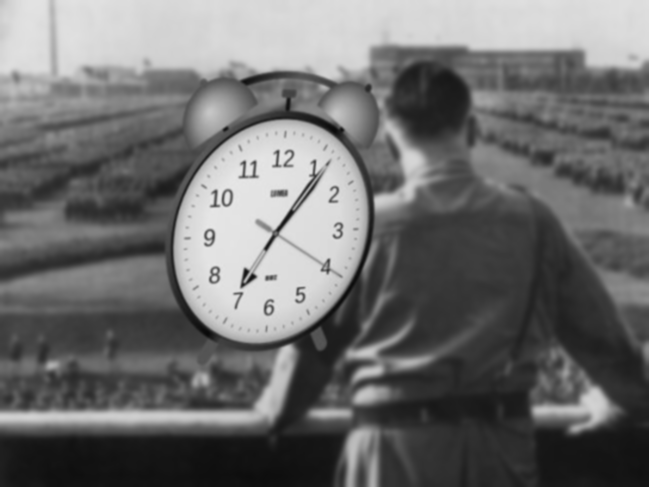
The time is 7h06m20s
